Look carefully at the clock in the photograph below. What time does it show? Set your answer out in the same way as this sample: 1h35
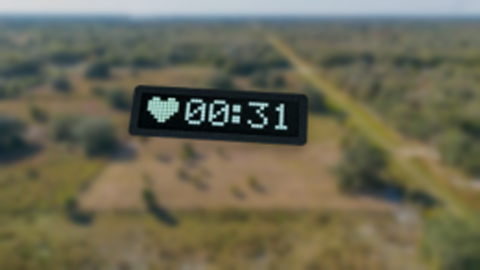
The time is 0h31
